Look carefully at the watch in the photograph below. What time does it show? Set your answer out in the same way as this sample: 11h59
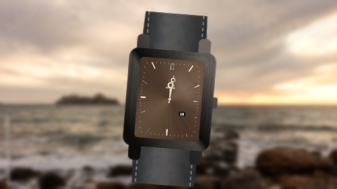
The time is 12h01
